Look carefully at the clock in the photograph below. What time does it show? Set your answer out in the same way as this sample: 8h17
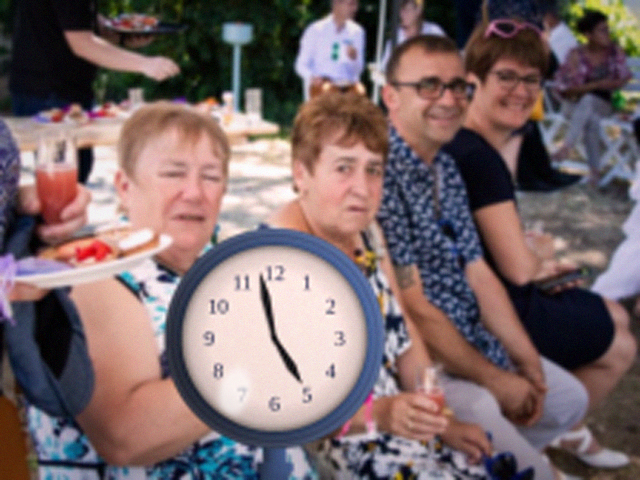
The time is 4h58
